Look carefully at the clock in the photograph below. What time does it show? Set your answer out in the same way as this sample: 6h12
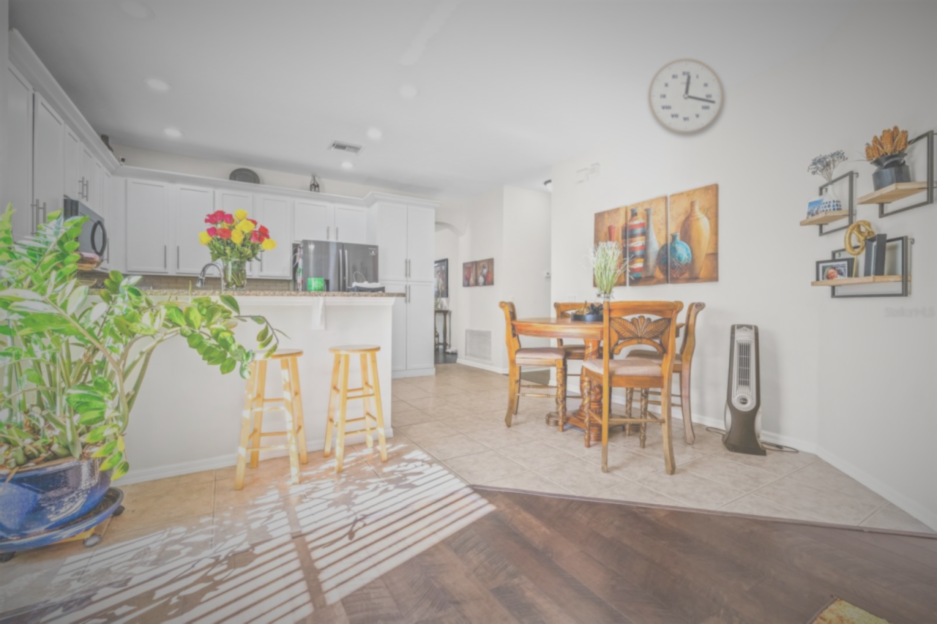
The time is 12h17
